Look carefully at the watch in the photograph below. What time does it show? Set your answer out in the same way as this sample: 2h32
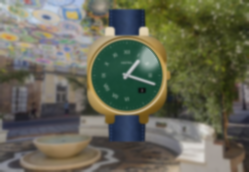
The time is 1h18
